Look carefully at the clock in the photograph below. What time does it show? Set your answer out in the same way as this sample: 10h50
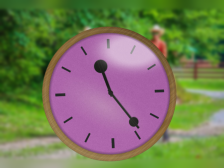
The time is 11h24
